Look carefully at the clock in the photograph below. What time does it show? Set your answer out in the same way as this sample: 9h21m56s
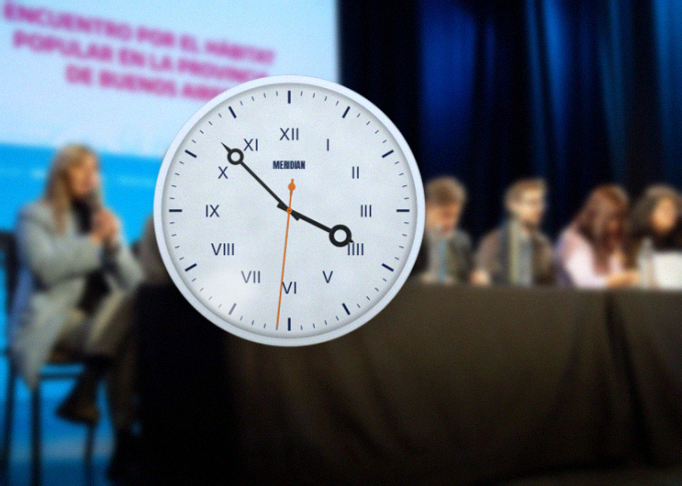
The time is 3h52m31s
